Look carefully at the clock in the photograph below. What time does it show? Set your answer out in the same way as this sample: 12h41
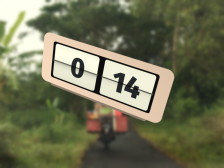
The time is 0h14
